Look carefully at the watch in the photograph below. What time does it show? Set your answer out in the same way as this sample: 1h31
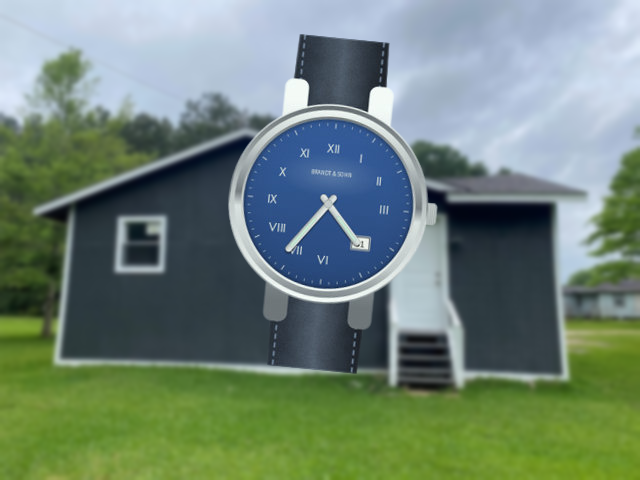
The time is 4h36
